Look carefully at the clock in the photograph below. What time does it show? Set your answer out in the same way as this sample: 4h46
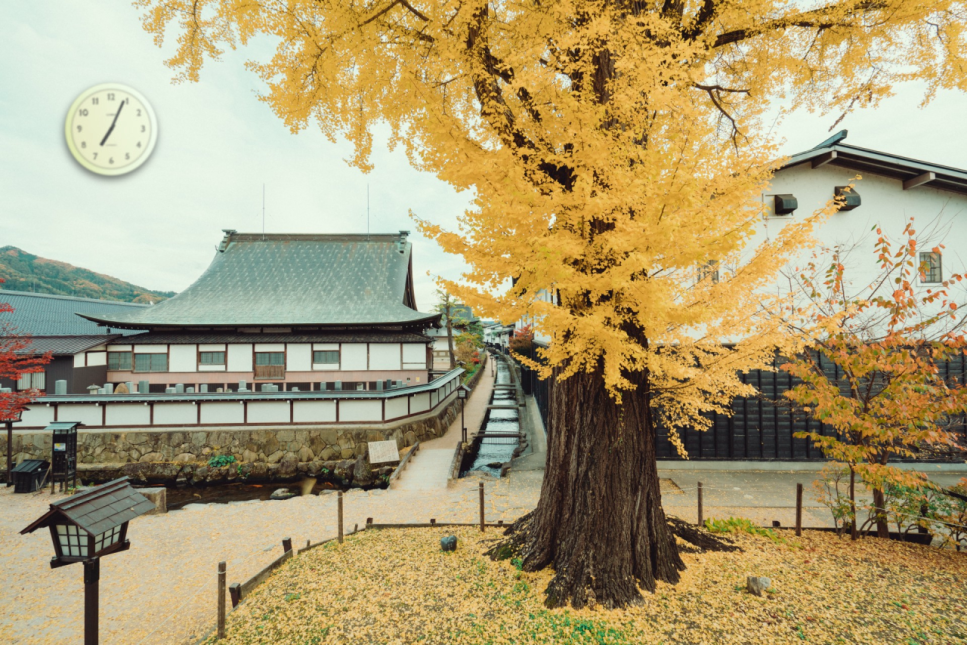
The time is 7h04
